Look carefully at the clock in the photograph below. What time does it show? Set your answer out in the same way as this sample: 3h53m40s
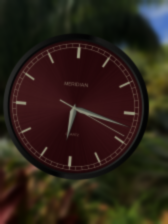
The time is 6h17m19s
